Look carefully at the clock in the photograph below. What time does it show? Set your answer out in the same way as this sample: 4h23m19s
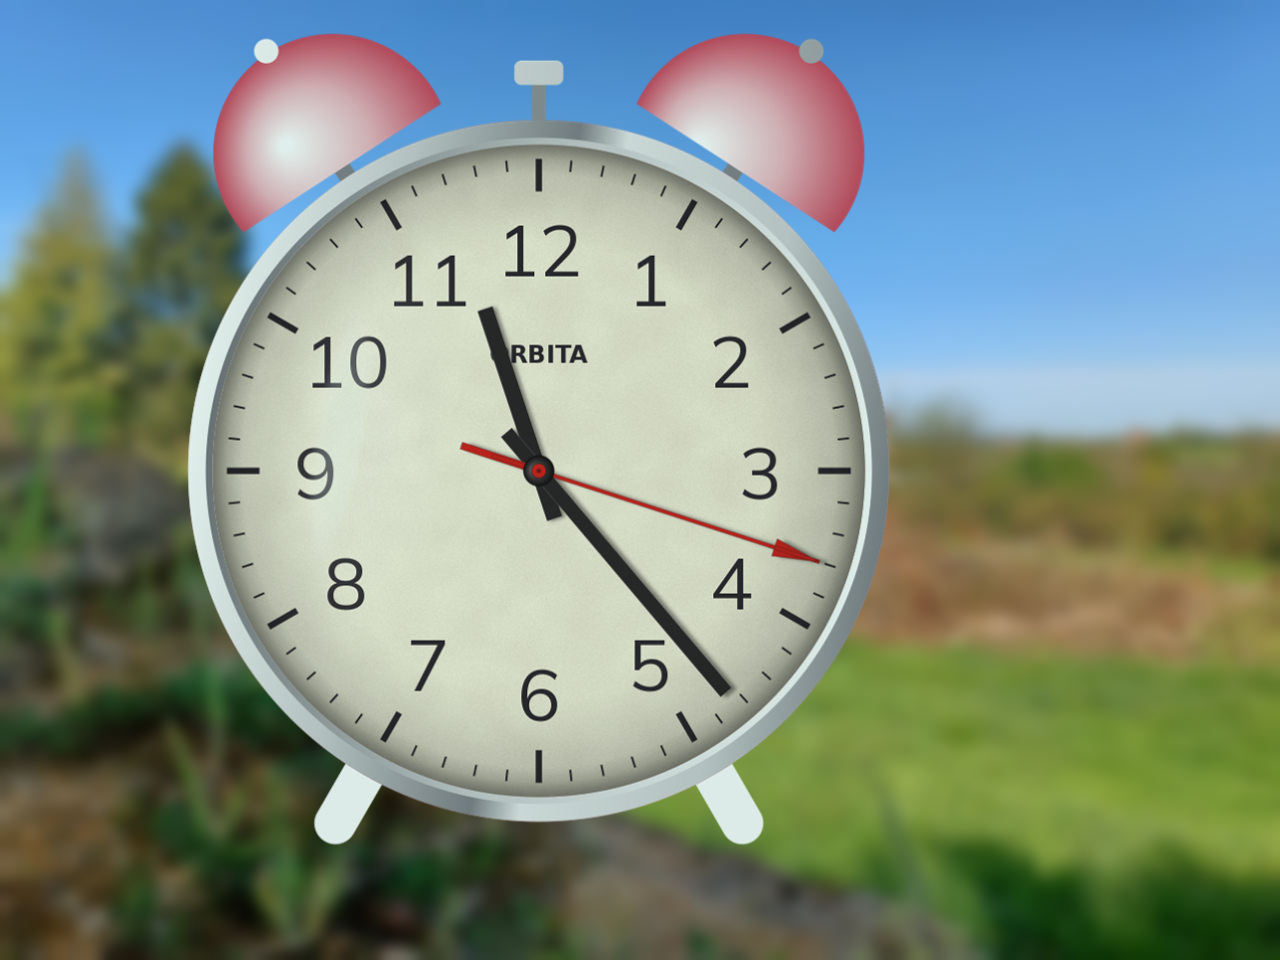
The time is 11h23m18s
